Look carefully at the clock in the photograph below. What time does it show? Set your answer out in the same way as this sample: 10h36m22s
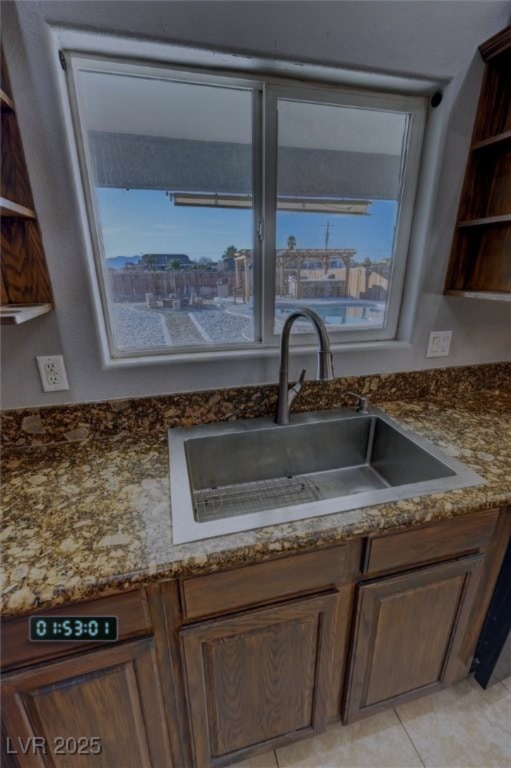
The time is 1h53m01s
